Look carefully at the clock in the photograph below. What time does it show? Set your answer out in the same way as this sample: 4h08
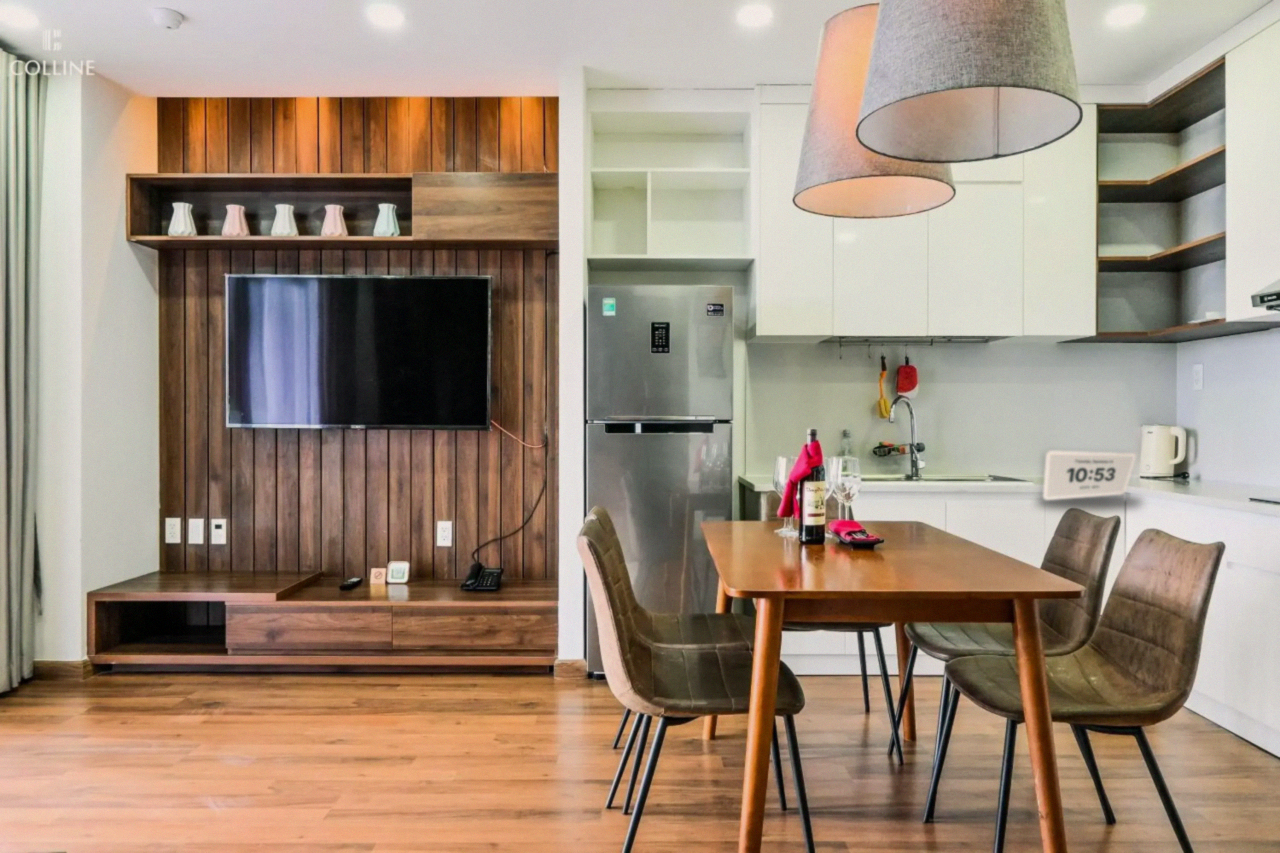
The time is 10h53
